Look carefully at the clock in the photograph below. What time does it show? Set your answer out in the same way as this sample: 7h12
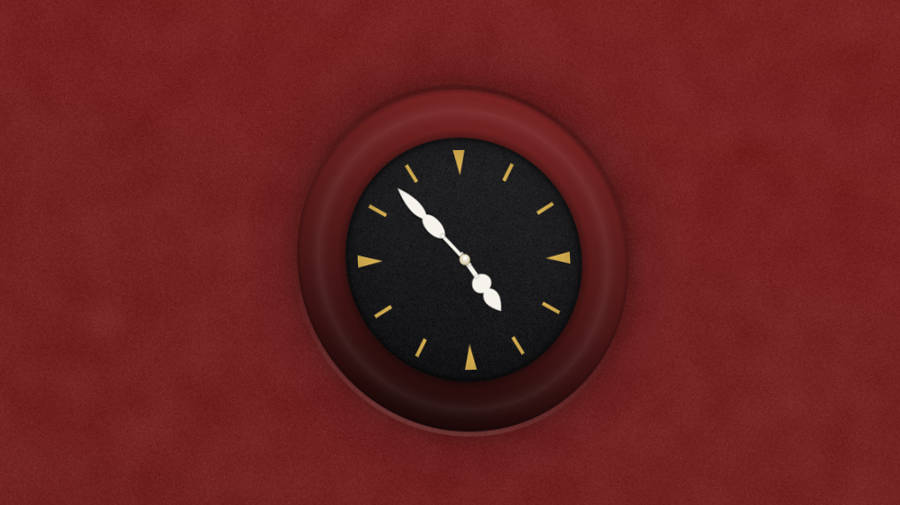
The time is 4h53
